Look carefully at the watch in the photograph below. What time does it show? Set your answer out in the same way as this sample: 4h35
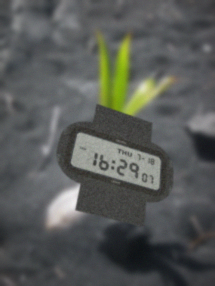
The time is 16h29
